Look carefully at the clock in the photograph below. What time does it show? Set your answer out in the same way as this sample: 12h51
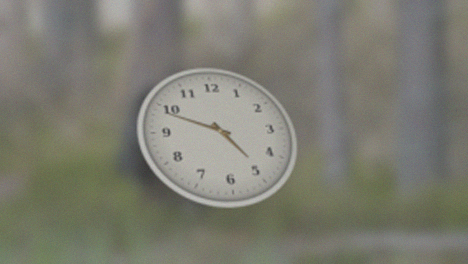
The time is 4h49
